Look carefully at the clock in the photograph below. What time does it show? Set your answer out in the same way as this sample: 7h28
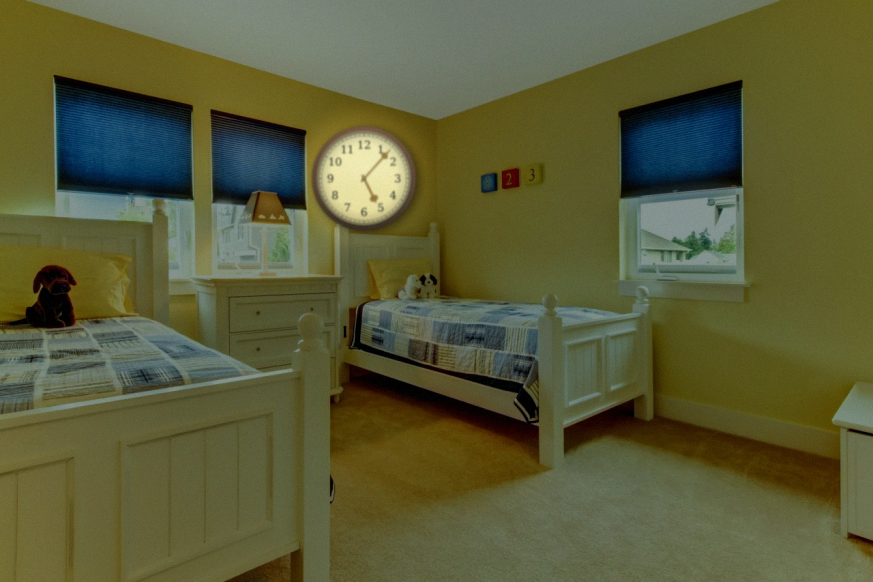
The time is 5h07
